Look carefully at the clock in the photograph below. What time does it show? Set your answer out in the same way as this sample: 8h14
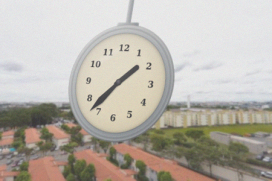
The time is 1h37
